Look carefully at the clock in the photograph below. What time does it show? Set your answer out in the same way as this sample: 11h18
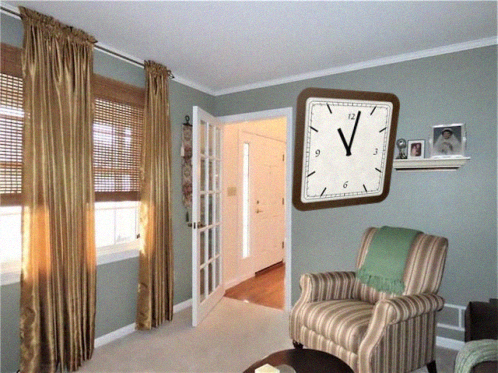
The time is 11h02
